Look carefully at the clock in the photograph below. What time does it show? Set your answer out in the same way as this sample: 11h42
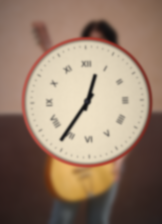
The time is 12h36
